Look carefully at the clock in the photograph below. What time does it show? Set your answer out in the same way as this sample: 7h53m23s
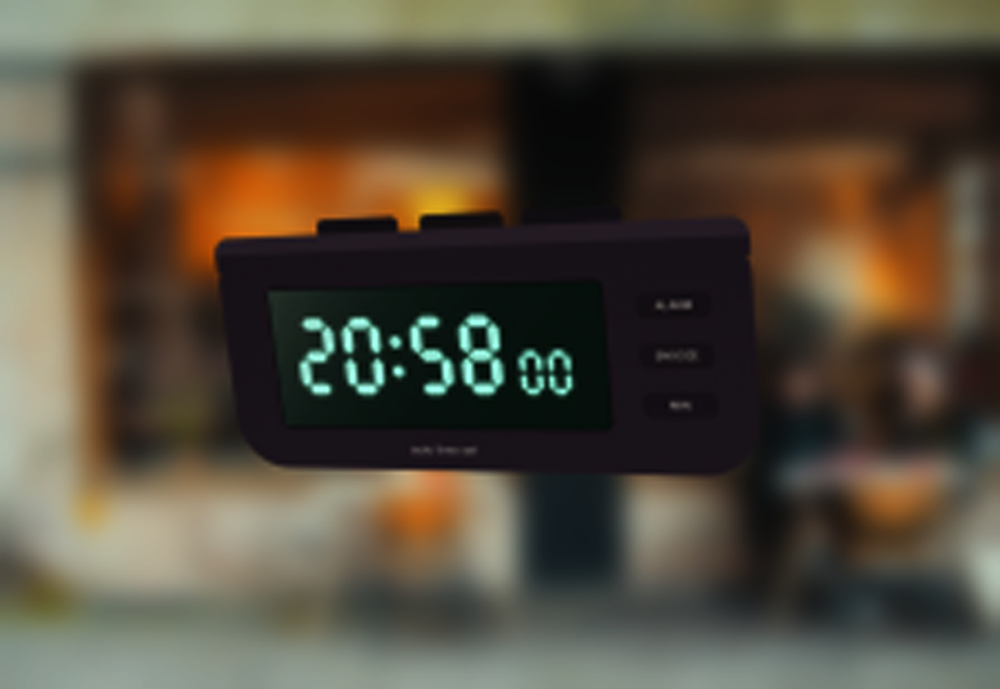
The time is 20h58m00s
